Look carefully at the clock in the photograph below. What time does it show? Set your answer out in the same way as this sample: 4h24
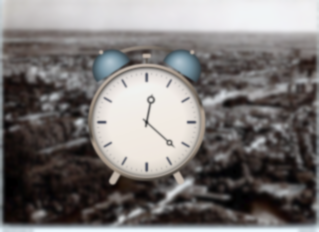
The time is 12h22
